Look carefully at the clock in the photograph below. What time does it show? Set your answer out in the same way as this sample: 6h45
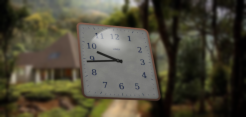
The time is 9h44
